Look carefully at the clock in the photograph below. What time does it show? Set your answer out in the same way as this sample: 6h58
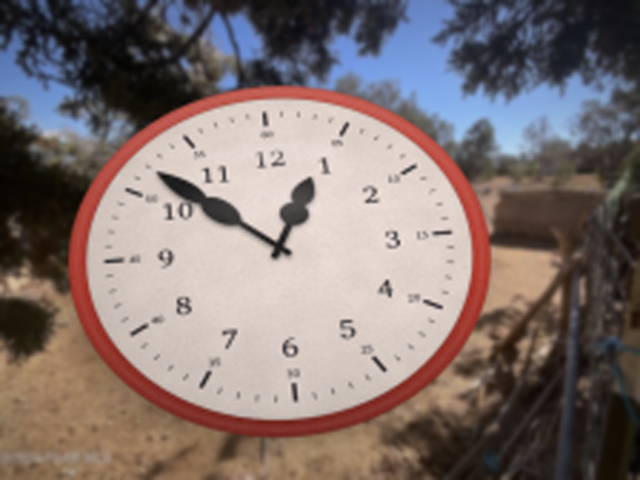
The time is 12h52
